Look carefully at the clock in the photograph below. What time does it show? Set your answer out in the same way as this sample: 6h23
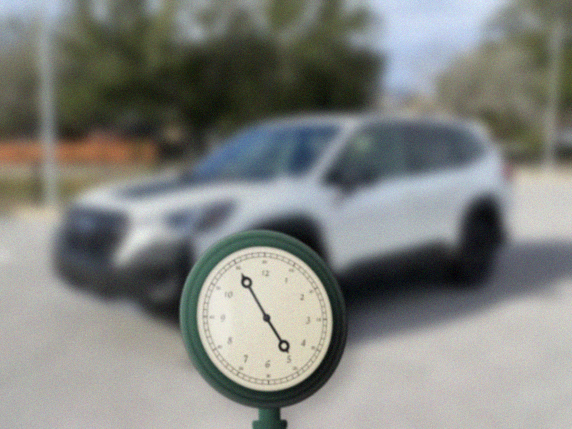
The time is 4h55
